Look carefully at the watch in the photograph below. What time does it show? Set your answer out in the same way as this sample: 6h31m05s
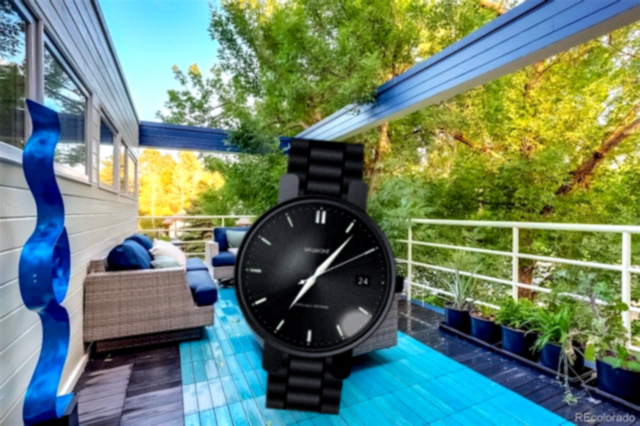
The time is 7h06m10s
